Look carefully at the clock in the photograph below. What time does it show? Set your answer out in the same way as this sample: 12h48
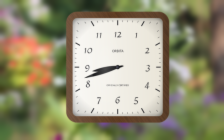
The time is 8h42
